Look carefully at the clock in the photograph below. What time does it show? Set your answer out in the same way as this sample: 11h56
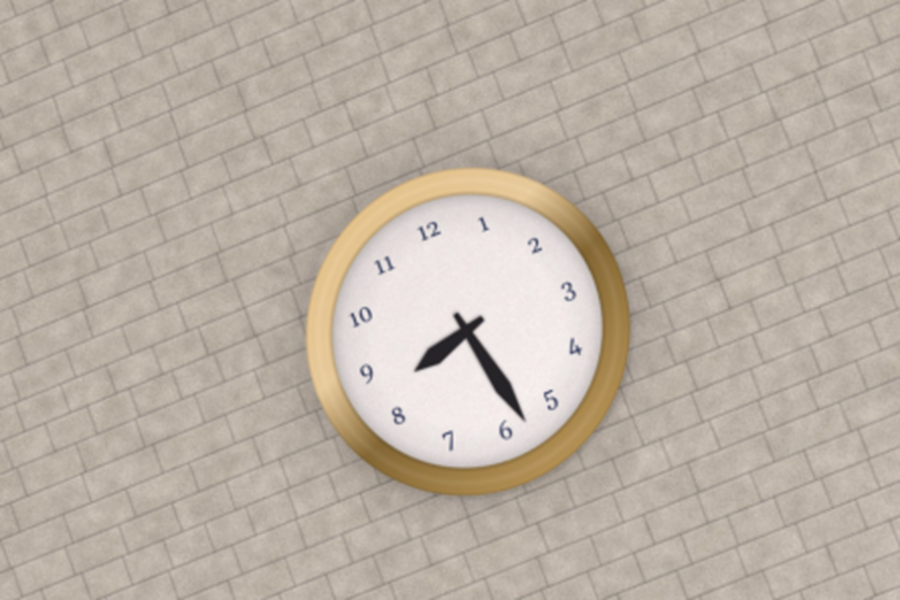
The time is 8h28
